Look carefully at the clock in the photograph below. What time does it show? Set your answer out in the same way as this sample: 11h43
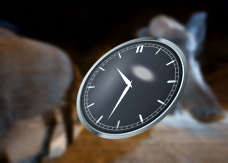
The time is 10h33
